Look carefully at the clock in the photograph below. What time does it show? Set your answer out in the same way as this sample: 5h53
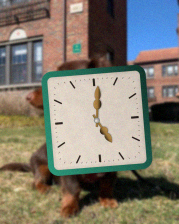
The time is 5h01
